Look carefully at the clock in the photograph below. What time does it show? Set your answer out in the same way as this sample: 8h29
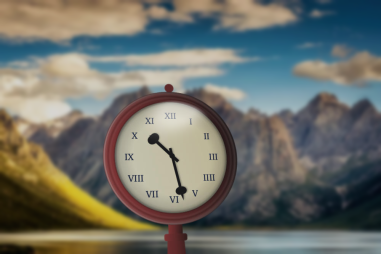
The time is 10h28
